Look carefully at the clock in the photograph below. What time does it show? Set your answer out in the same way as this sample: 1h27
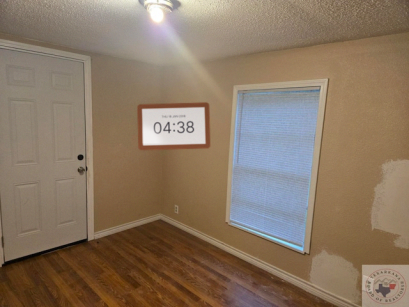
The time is 4h38
